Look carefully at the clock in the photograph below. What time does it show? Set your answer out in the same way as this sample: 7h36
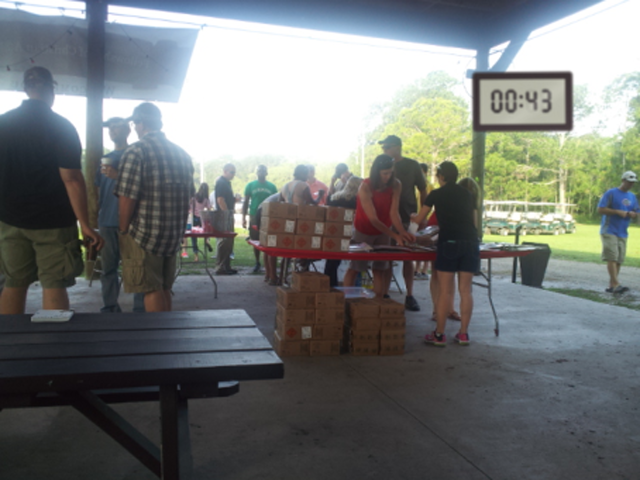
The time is 0h43
